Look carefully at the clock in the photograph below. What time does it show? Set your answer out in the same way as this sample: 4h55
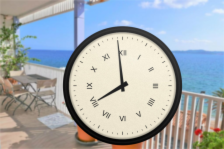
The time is 7h59
